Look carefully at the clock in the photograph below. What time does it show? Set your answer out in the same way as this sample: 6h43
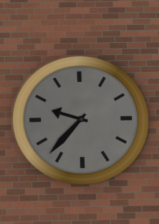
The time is 9h37
